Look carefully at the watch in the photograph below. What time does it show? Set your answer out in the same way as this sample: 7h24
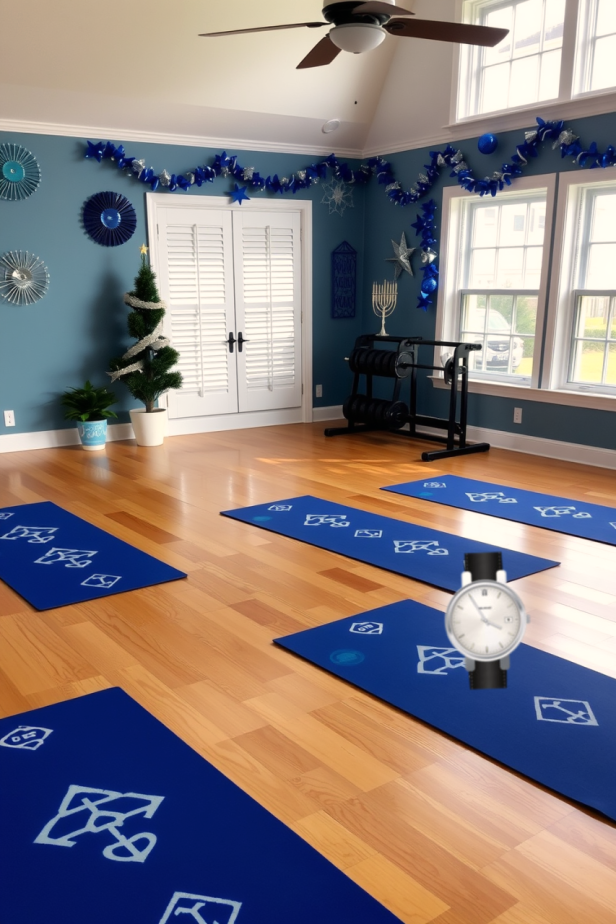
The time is 3h55
